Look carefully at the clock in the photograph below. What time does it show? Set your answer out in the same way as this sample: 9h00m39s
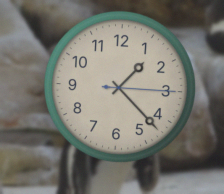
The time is 1h22m15s
